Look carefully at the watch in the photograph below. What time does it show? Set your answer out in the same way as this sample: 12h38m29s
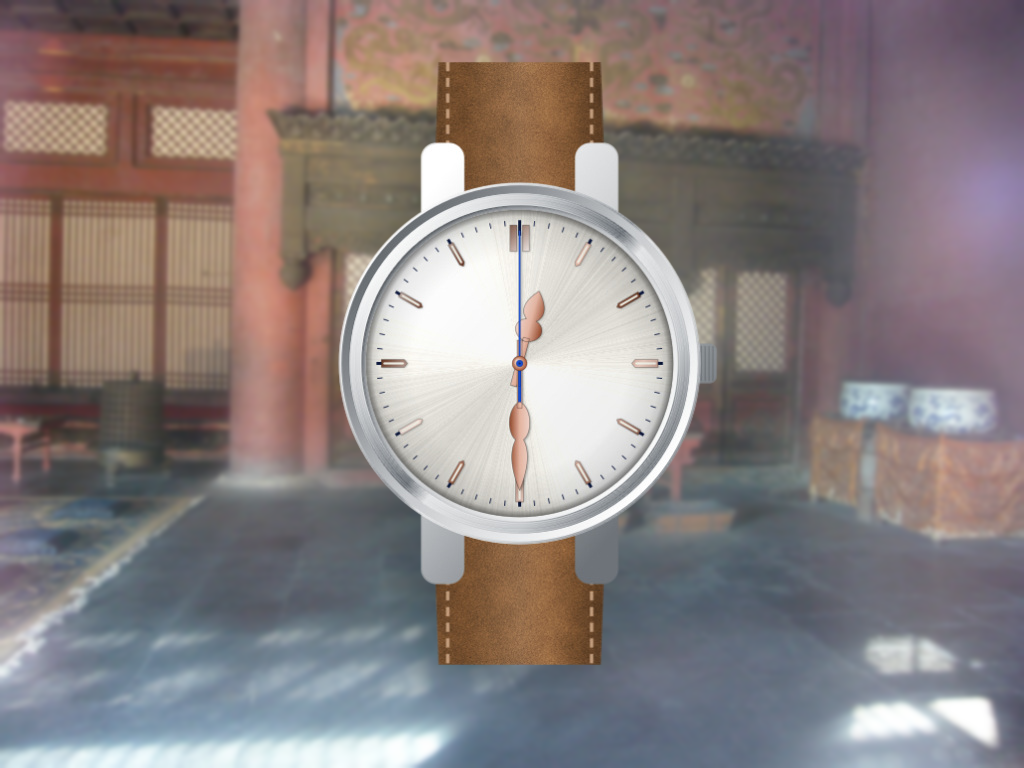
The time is 12h30m00s
